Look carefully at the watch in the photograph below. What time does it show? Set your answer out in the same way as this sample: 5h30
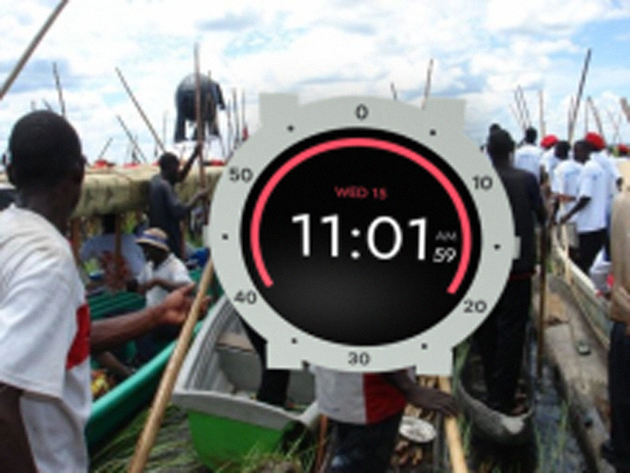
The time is 11h01
